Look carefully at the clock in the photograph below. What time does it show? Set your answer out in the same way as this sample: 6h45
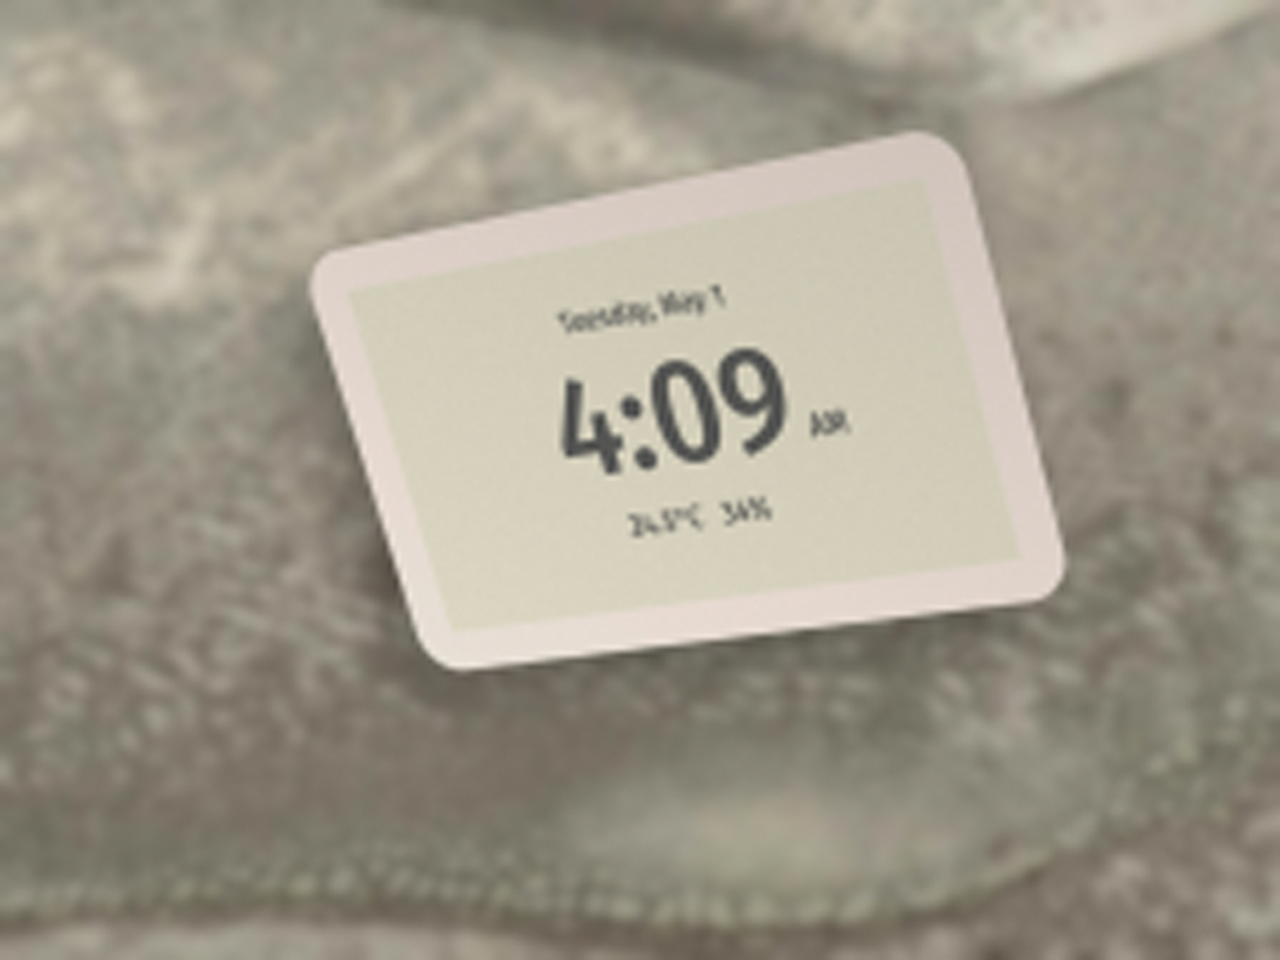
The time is 4h09
